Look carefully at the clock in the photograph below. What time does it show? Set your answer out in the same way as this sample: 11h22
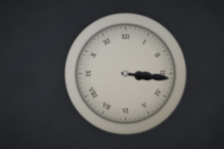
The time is 3h16
